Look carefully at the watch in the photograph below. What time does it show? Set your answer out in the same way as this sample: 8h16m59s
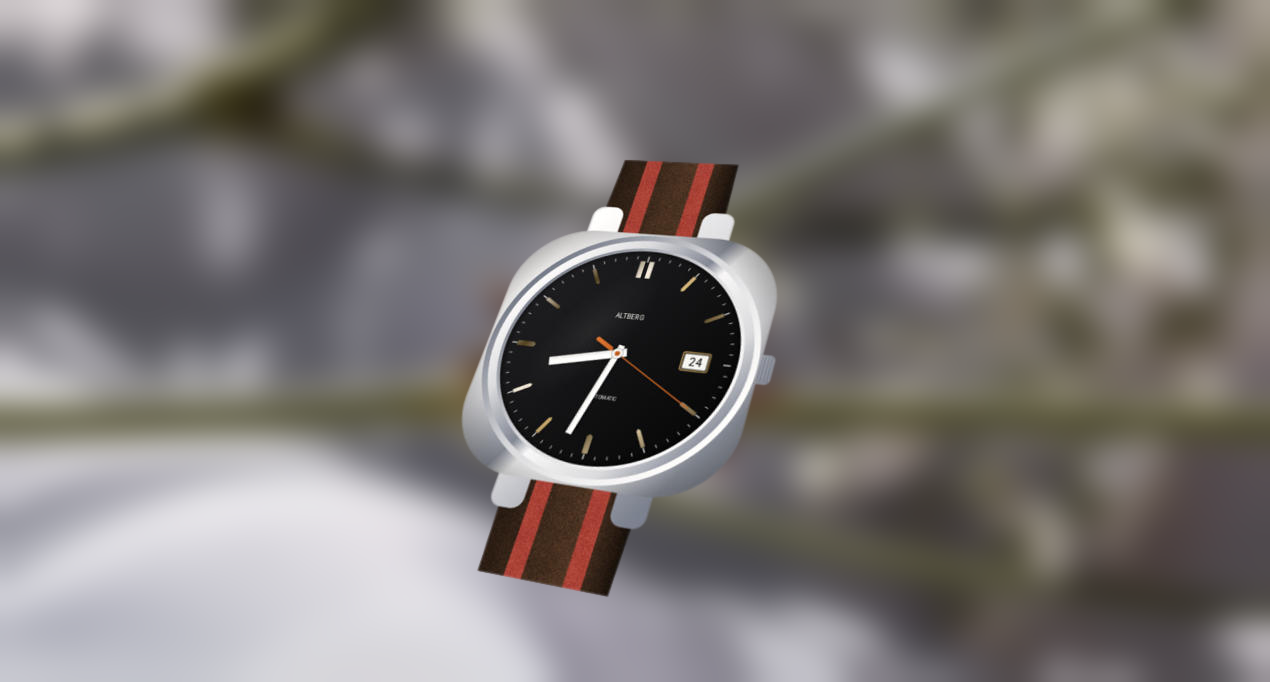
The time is 8h32m20s
